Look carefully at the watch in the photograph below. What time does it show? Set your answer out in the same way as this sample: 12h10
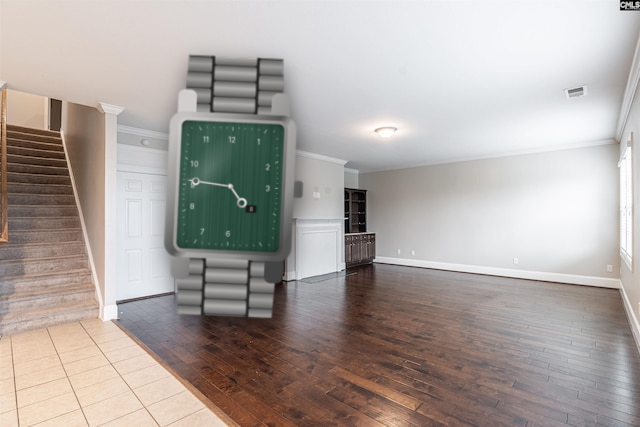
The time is 4h46
